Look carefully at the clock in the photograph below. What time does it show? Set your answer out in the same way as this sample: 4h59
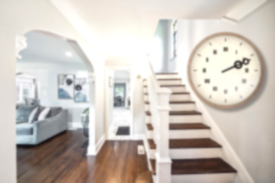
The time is 2h11
